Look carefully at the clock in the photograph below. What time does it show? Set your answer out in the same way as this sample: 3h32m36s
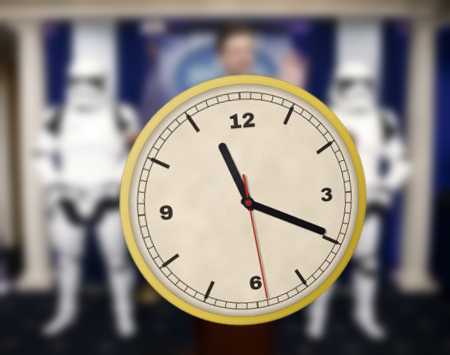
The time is 11h19m29s
